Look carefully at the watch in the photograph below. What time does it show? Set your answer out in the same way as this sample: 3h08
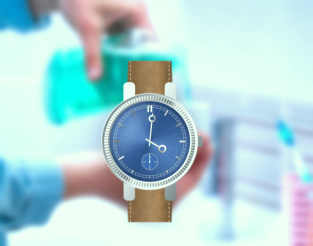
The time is 4h01
